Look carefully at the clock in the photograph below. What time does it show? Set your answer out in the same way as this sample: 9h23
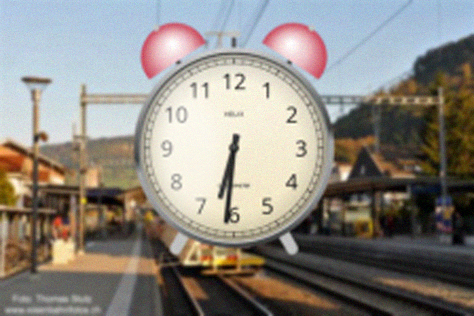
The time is 6h31
